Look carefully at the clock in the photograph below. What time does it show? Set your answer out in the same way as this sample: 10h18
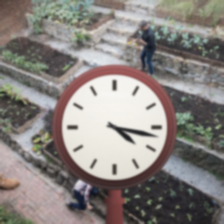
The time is 4h17
